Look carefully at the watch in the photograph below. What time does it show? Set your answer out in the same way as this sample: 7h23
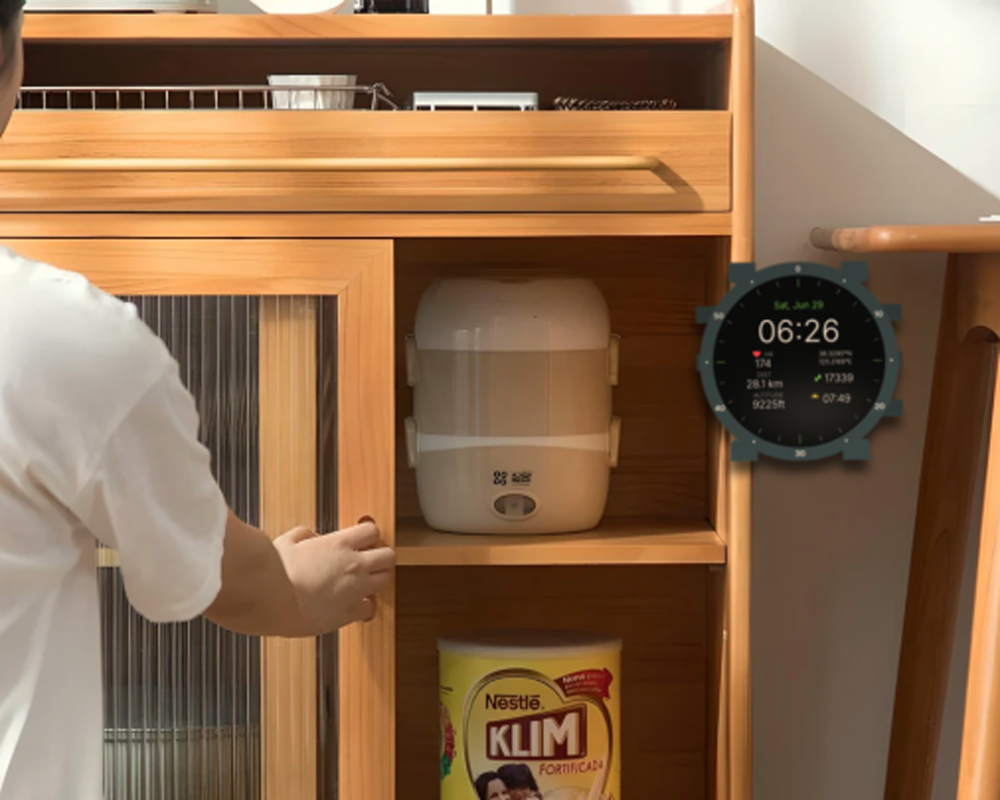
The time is 6h26
